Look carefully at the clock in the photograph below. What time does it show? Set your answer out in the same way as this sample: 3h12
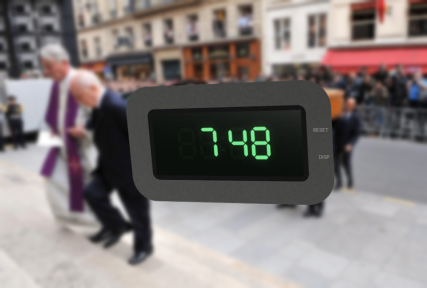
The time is 7h48
